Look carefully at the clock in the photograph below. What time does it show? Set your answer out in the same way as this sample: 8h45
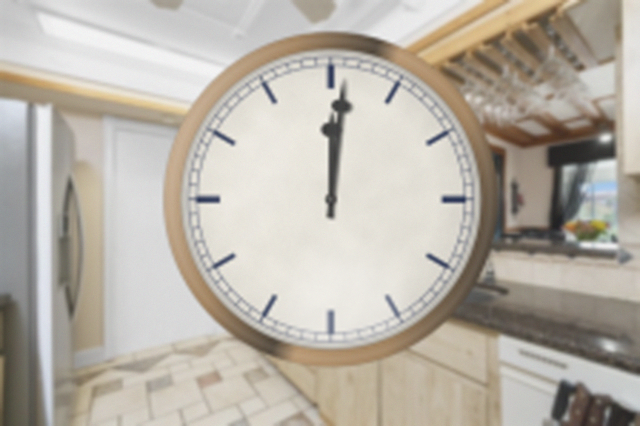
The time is 12h01
